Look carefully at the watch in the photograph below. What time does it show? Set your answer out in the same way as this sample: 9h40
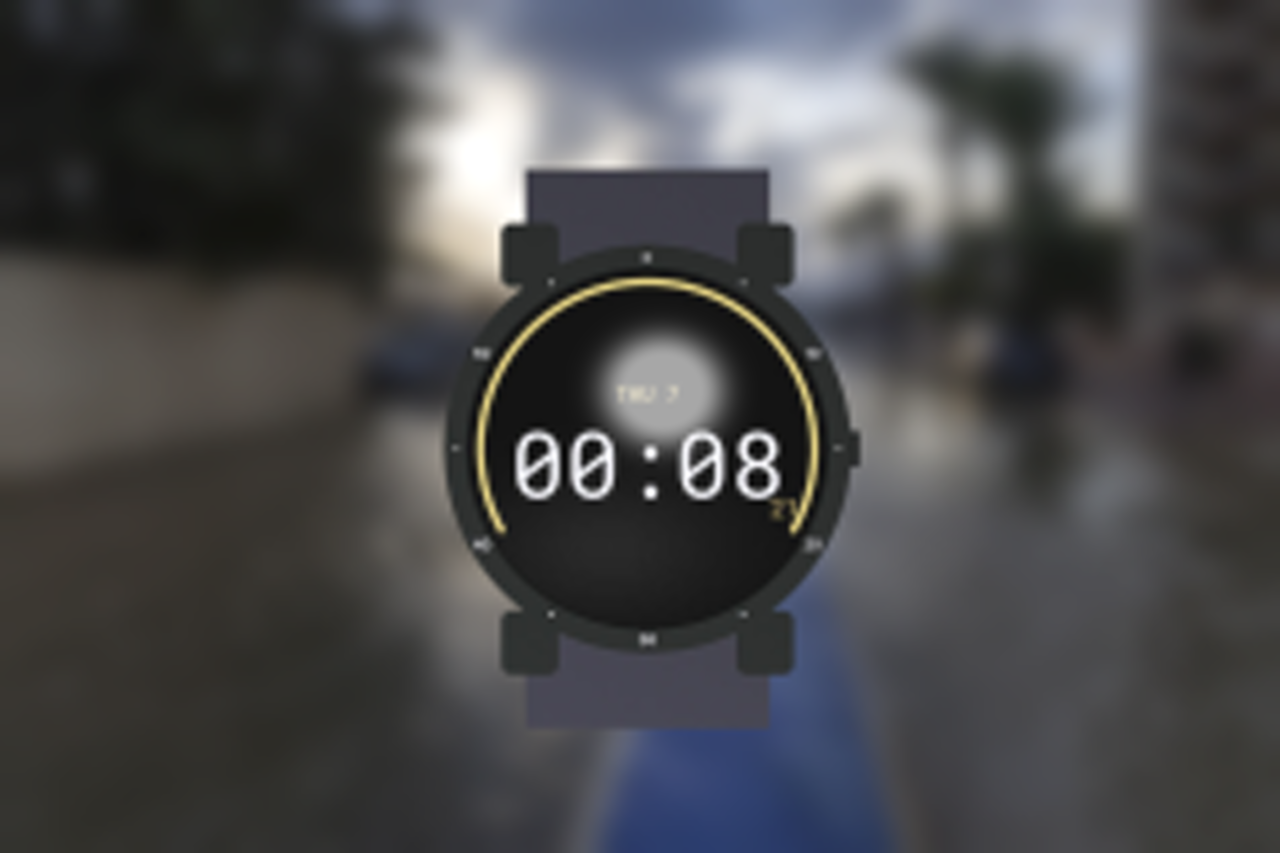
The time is 0h08
